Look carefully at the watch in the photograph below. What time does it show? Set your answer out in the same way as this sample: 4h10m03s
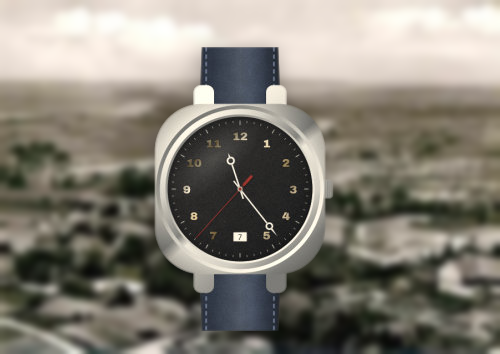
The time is 11h23m37s
